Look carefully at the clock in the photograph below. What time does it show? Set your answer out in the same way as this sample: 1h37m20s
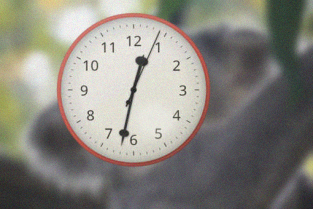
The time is 12h32m04s
